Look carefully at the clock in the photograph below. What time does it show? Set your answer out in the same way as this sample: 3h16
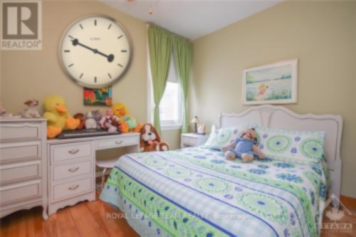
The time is 3h49
